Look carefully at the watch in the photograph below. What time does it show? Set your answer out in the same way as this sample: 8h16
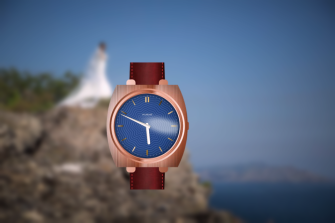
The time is 5h49
